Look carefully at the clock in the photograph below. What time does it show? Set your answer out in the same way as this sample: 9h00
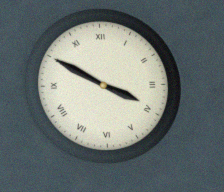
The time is 3h50
